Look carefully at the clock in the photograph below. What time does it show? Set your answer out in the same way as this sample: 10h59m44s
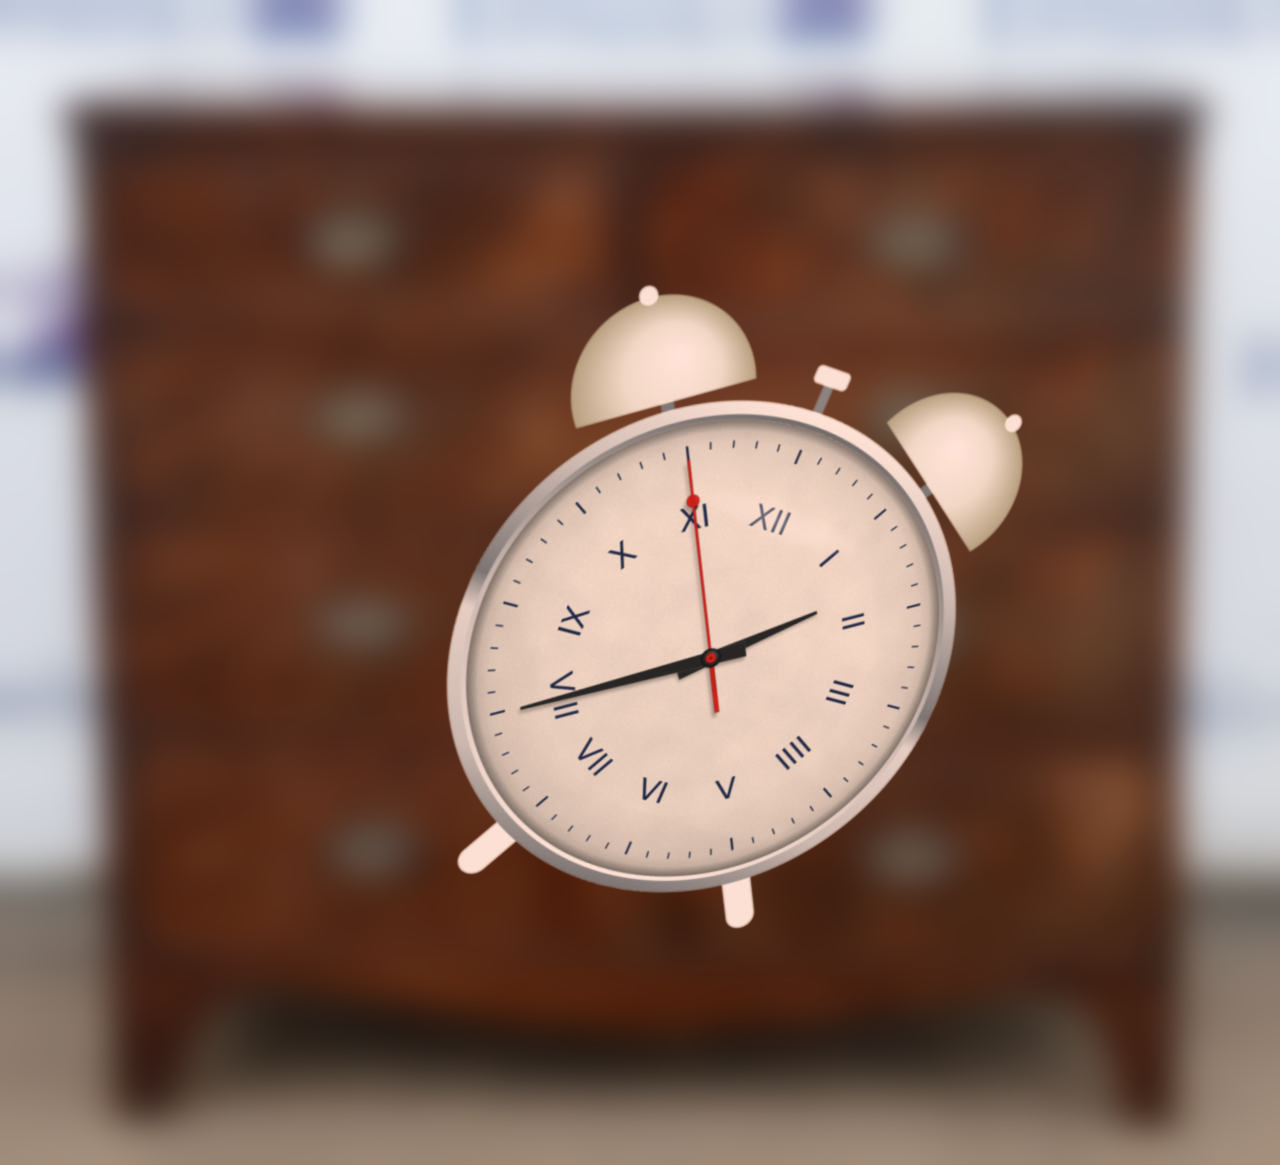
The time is 1h39m55s
